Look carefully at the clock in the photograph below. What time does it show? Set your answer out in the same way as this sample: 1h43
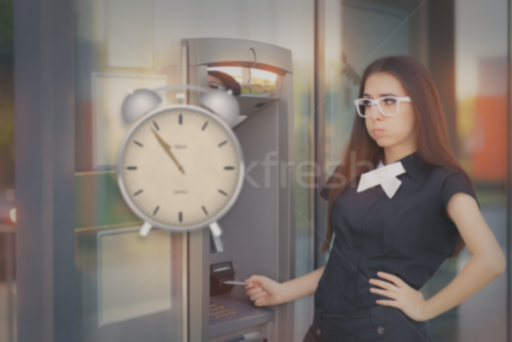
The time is 10h54
